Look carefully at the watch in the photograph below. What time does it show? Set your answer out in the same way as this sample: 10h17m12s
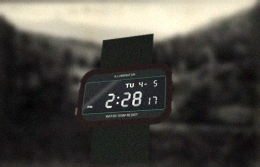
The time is 2h28m17s
